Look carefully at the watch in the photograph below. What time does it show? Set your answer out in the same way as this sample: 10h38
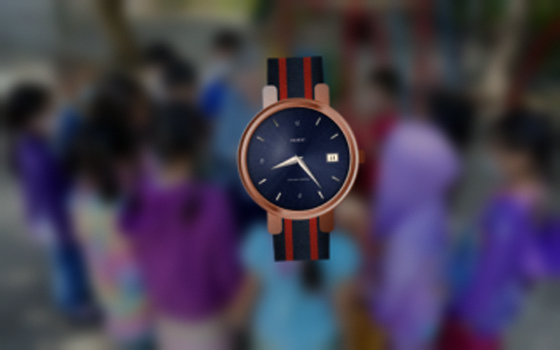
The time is 8h24
